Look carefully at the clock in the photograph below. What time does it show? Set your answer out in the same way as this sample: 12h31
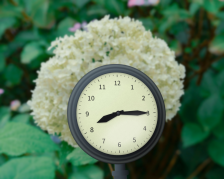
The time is 8h15
